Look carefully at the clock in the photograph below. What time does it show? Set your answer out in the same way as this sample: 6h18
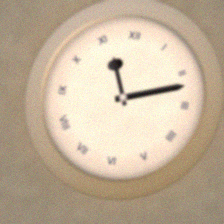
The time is 11h12
